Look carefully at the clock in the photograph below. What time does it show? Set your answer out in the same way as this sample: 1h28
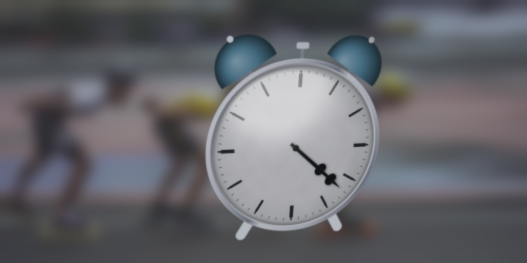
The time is 4h22
